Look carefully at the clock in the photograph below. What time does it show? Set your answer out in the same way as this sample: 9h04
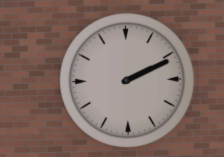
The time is 2h11
